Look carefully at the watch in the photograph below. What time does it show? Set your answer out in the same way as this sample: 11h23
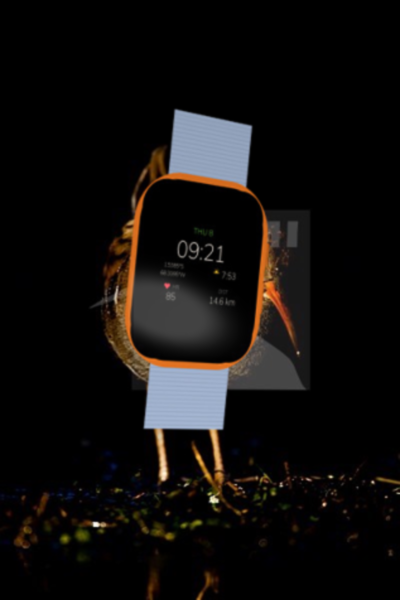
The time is 9h21
